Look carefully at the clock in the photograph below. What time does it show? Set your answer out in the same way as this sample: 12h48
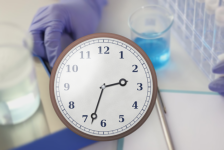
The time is 2h33
